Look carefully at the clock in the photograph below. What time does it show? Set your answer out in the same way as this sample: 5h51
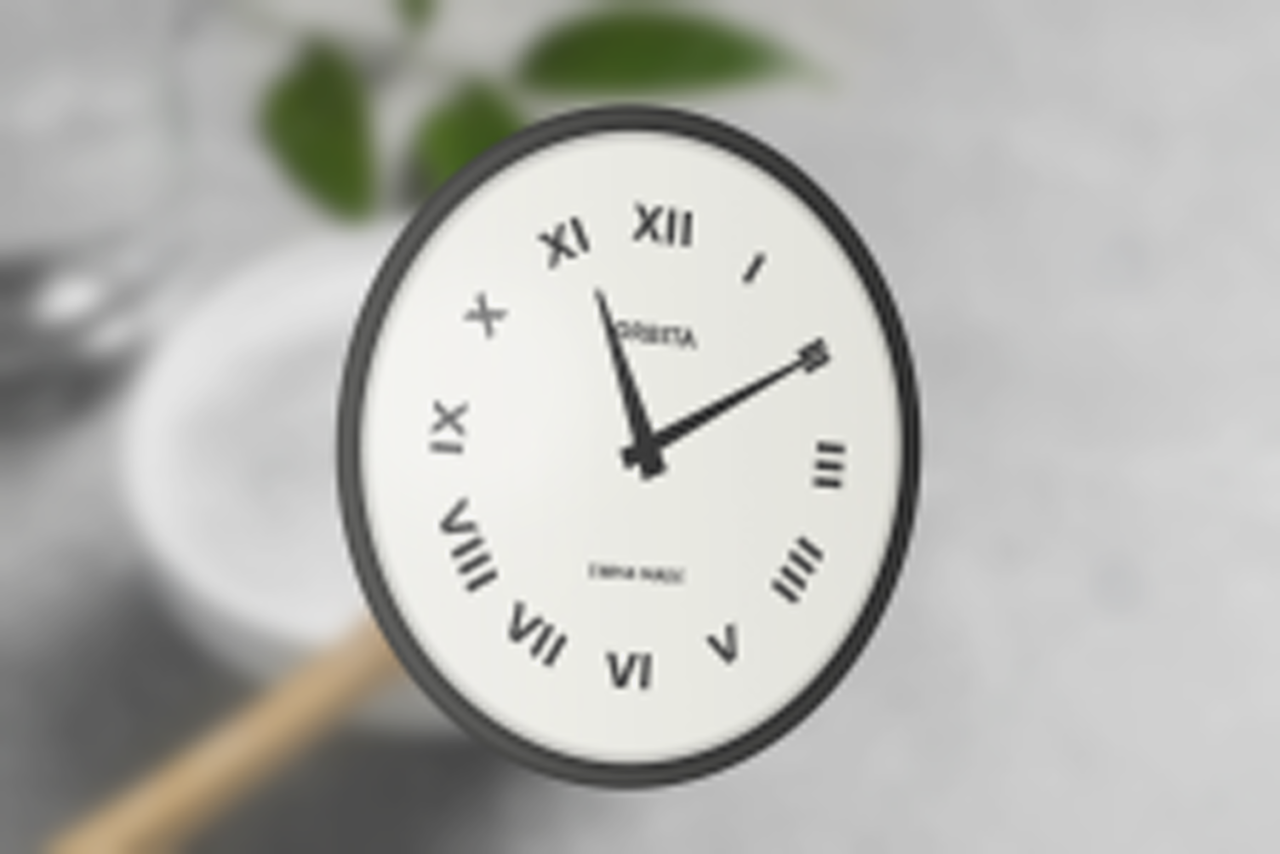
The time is 11h10
